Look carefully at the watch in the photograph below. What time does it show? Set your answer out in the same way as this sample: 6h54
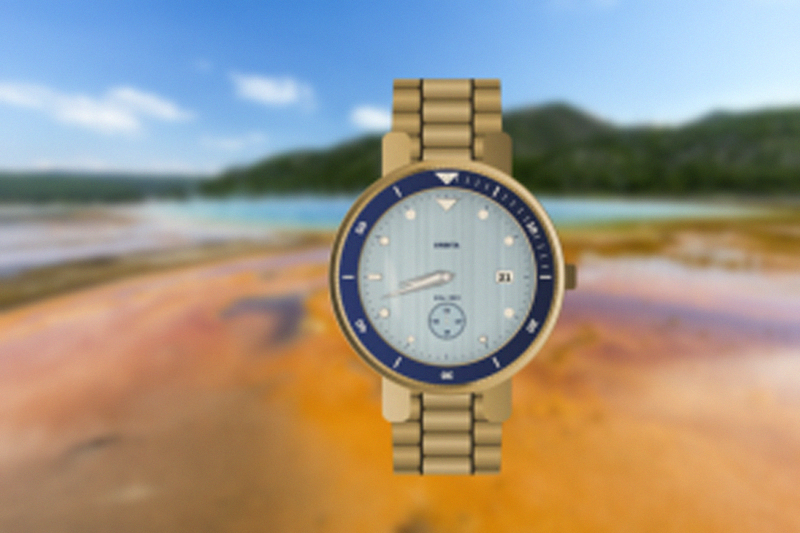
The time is 8h42
